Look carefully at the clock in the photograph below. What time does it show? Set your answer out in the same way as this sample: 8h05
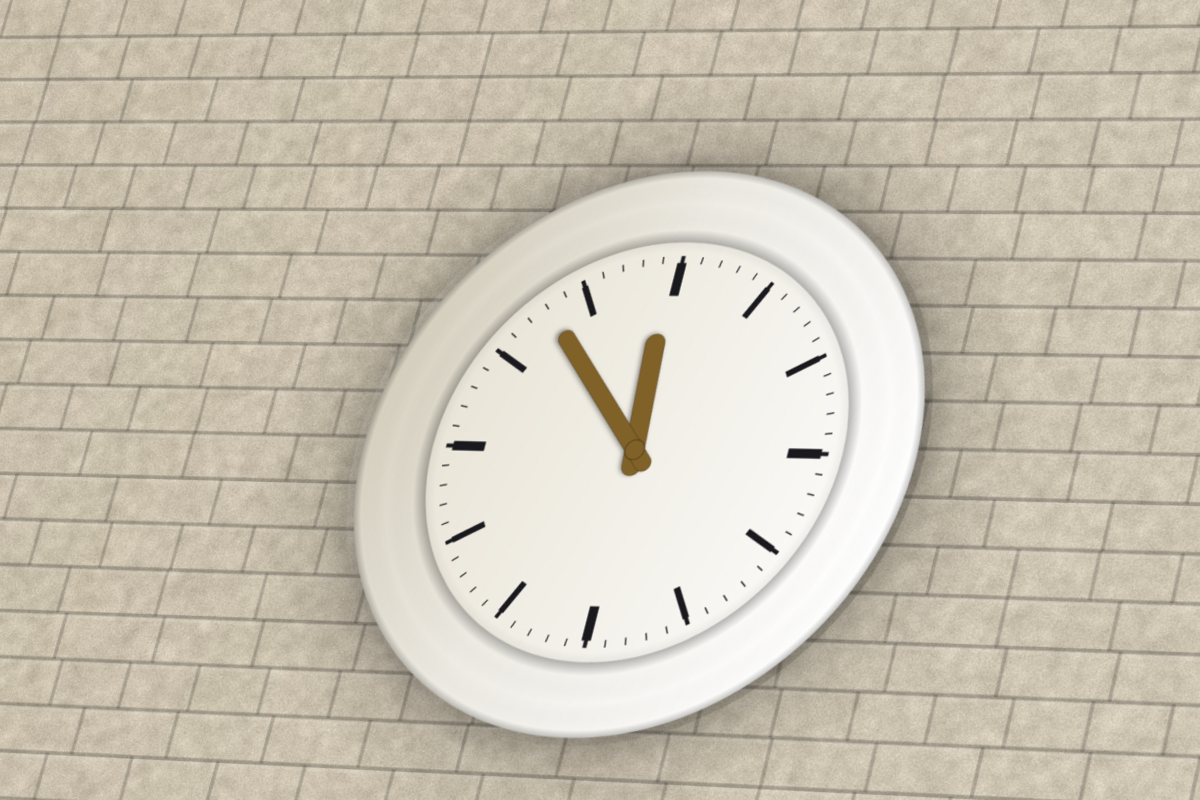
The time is 11h53
